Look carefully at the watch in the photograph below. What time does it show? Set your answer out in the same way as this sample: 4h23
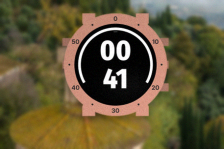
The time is 0h41
